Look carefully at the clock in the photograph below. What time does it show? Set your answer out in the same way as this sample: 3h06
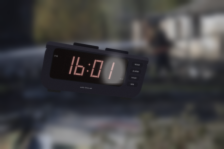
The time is 16h01
